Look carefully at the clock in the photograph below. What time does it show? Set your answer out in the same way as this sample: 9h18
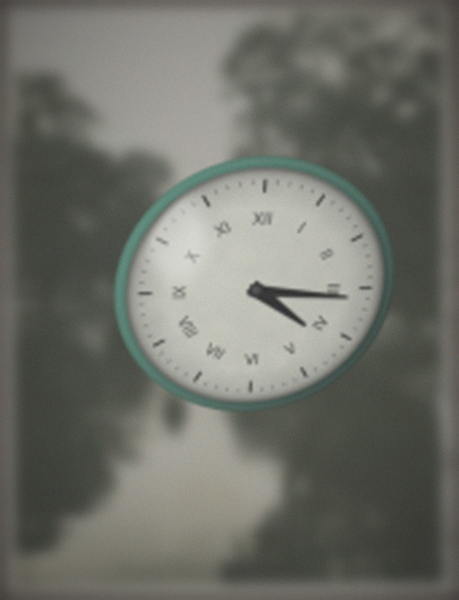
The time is 4h16
